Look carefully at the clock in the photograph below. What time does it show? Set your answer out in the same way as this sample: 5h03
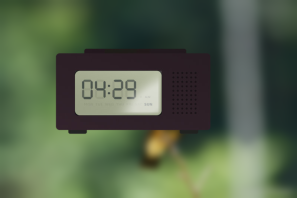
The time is 4h29
